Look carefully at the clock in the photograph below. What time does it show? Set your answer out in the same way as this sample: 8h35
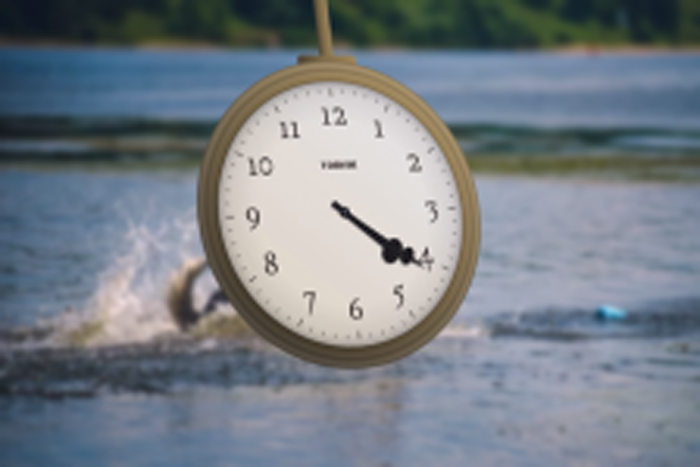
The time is 4h21
